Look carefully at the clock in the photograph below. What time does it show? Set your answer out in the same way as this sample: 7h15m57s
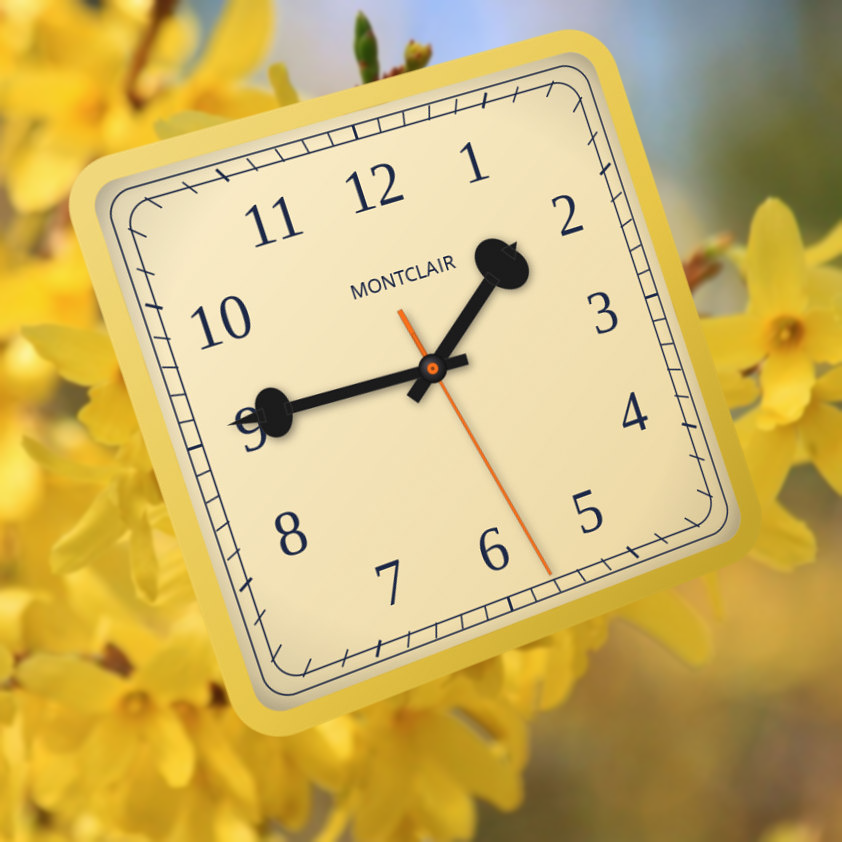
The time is 1h45m28s
